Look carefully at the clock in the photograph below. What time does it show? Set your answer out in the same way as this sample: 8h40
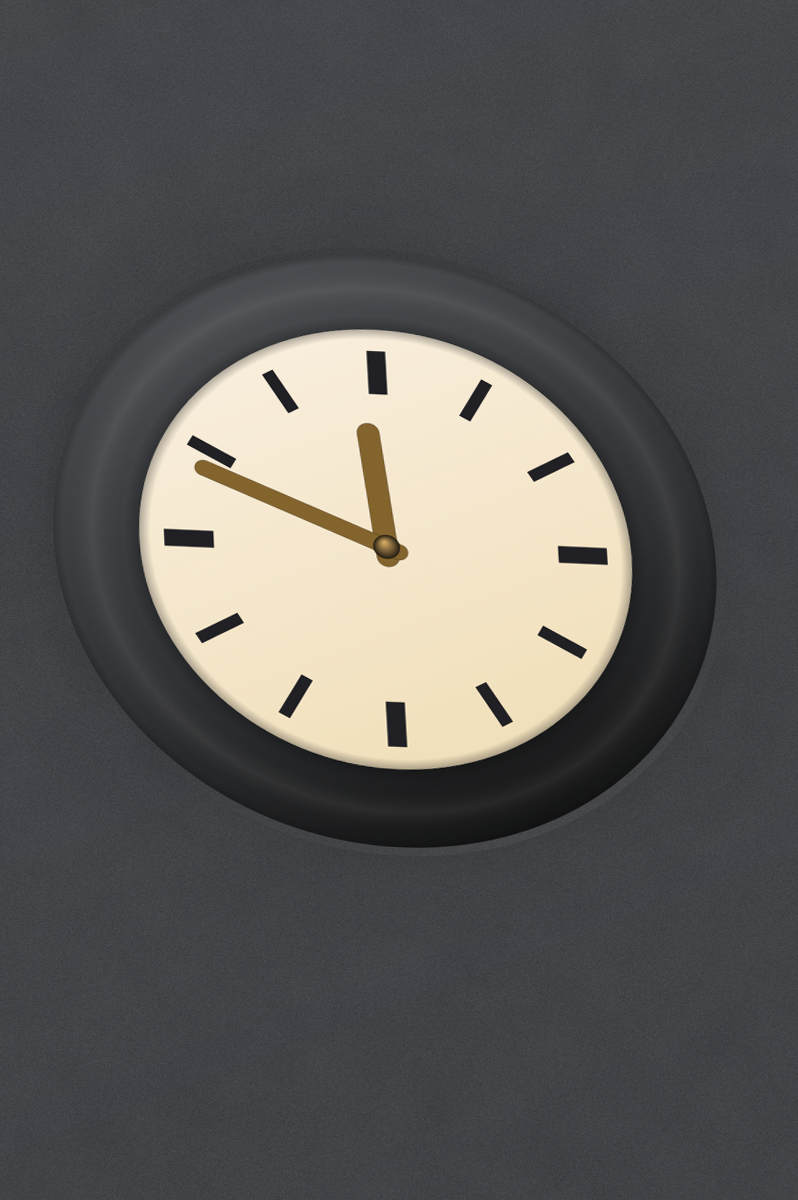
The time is 11h49
